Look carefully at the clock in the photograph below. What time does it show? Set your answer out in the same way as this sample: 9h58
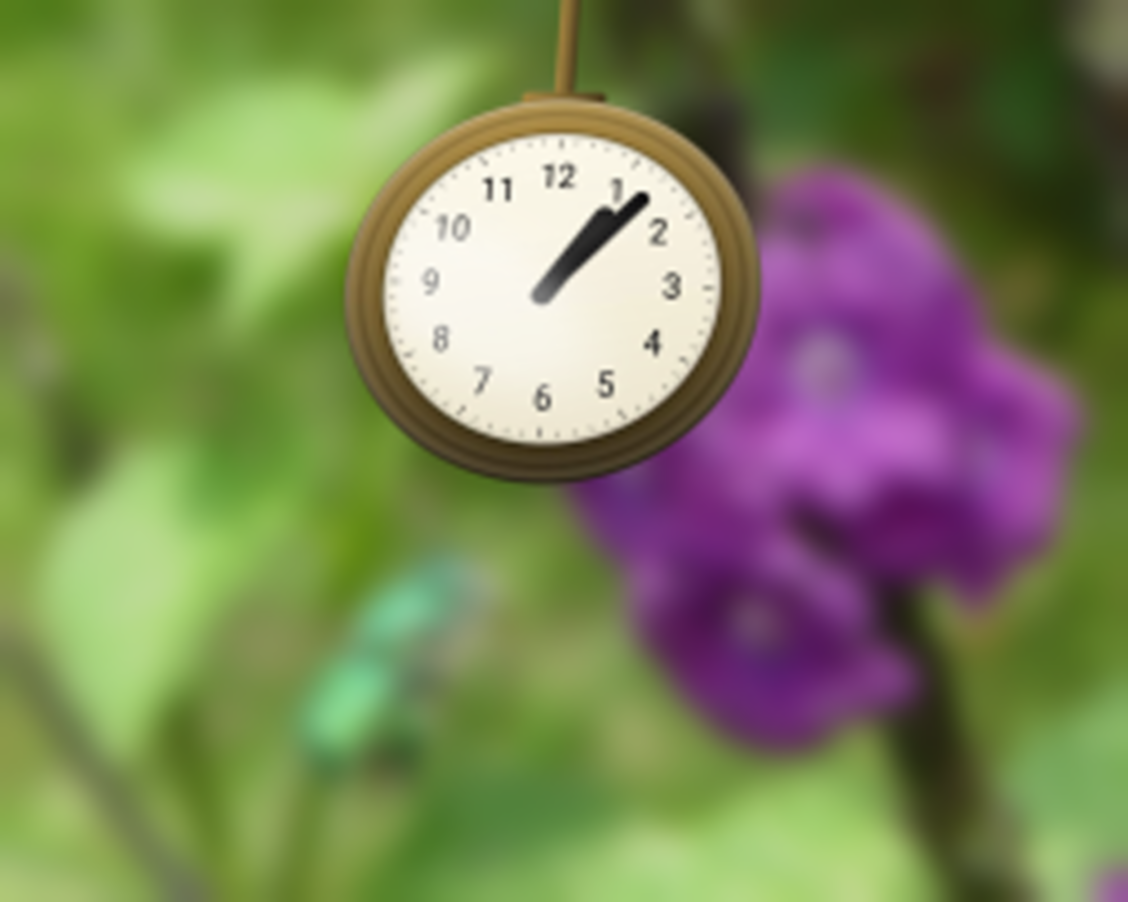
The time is 1h07
